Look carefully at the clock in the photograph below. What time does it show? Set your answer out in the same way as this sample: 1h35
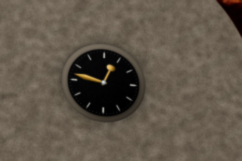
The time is 12h47
